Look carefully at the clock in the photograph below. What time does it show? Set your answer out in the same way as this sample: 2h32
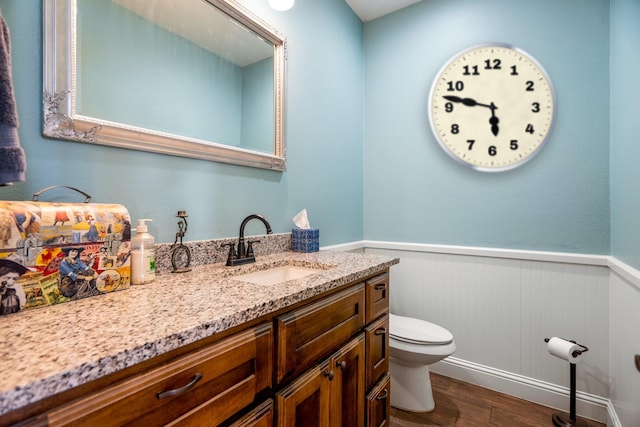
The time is 5h47
